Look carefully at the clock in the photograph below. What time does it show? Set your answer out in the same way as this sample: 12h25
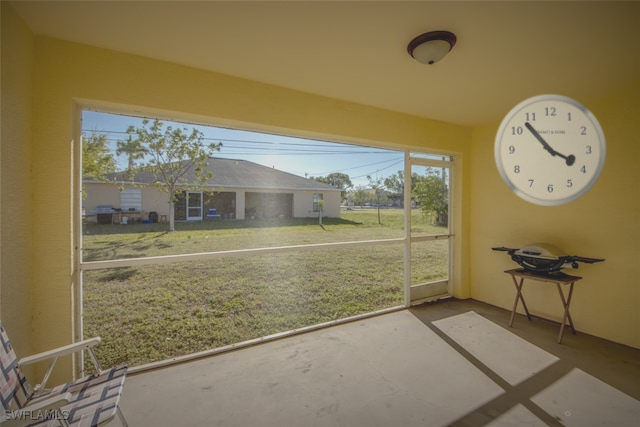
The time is 3h53
